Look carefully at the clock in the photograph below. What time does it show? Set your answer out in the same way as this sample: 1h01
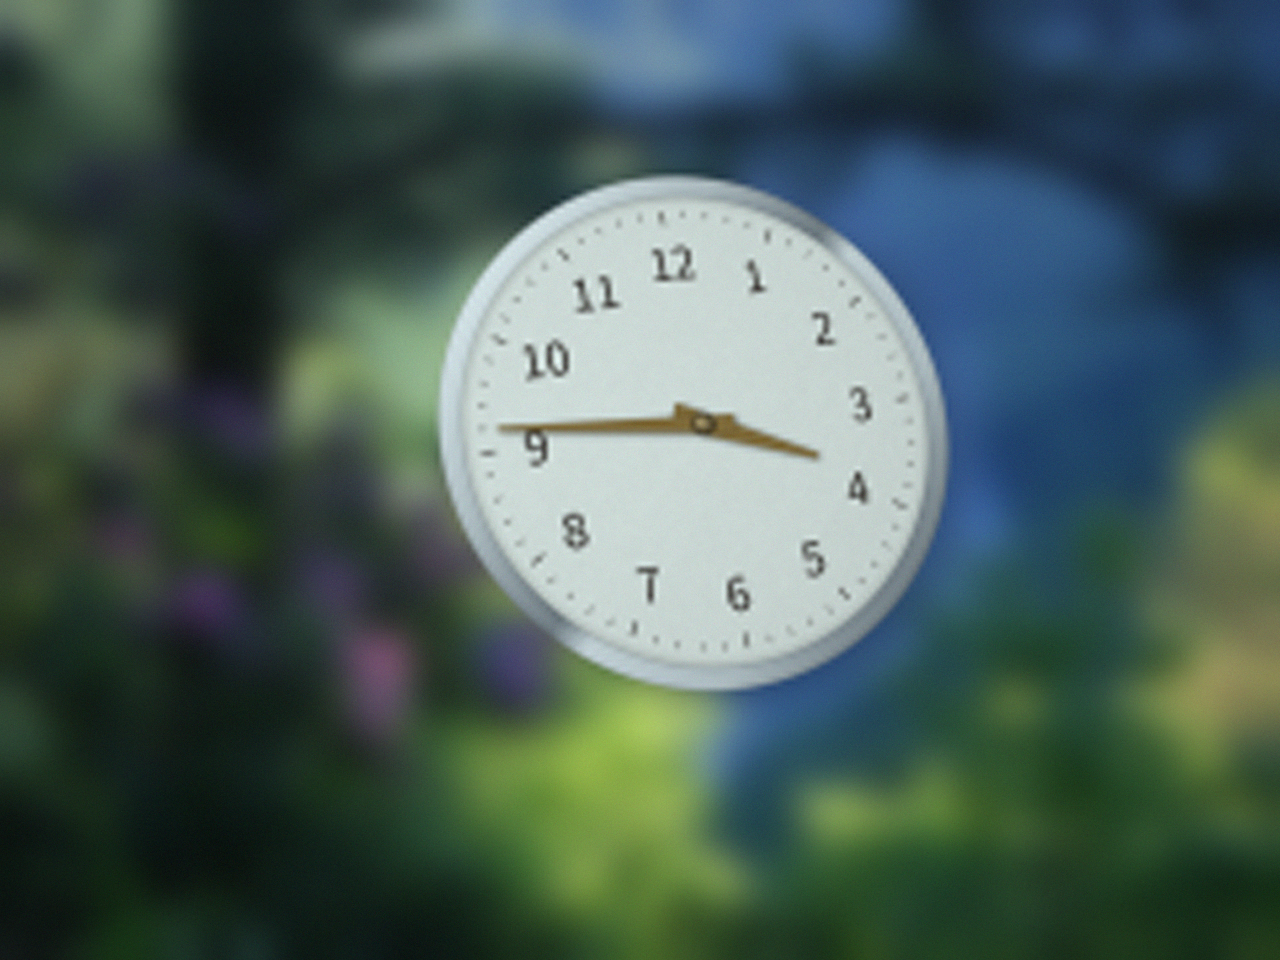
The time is 3h46
